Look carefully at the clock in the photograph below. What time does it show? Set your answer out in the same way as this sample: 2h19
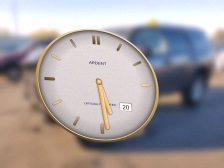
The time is 5h29
